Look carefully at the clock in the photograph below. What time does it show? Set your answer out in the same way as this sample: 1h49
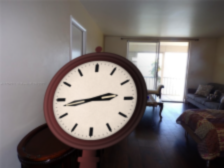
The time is 2h43
